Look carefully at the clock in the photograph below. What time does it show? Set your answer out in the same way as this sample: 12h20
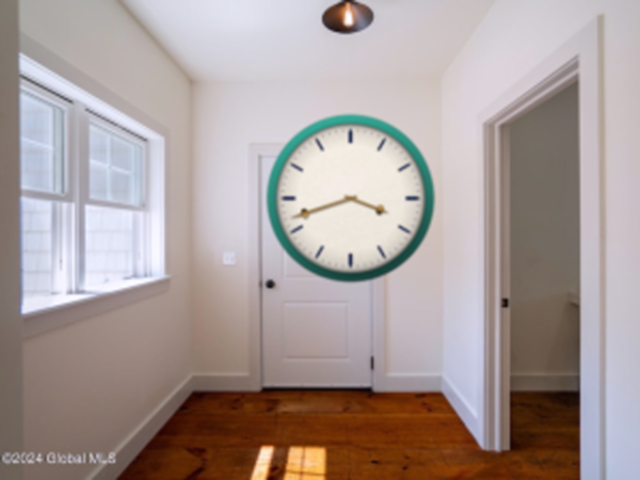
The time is 3h42
